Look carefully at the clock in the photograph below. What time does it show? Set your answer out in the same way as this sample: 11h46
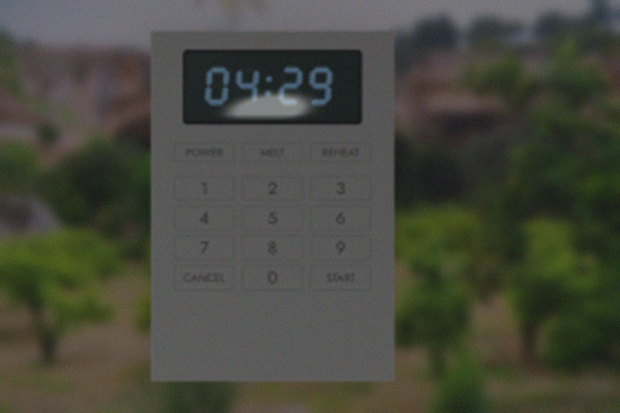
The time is 4h29
